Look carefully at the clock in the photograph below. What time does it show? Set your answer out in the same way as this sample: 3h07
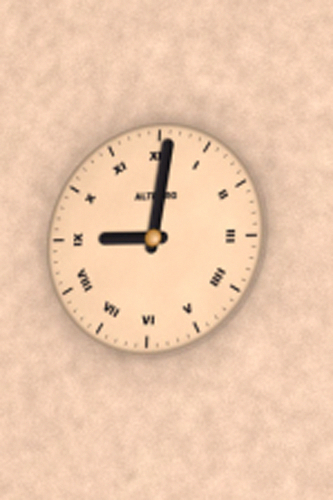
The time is 9h01
